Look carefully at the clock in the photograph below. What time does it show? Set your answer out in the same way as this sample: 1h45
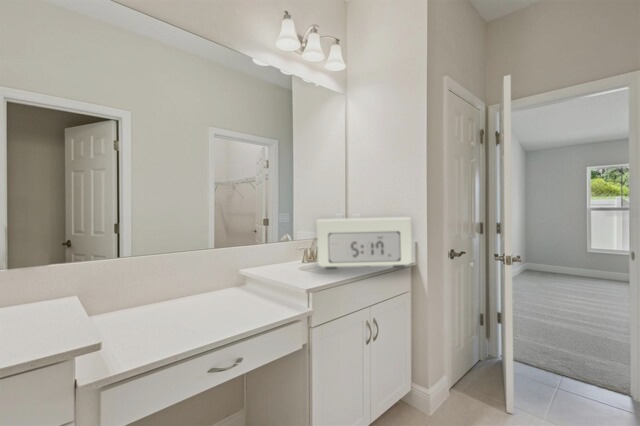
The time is 5h17
